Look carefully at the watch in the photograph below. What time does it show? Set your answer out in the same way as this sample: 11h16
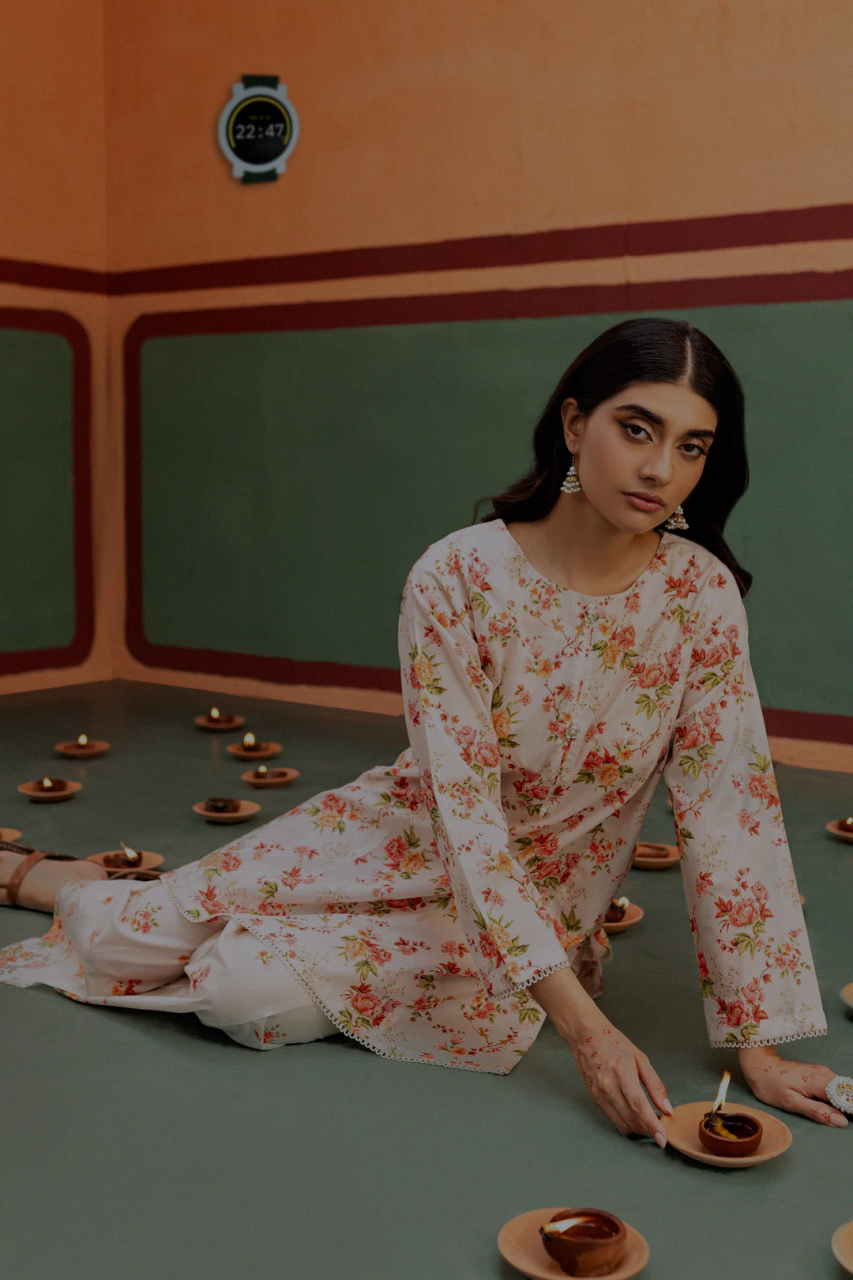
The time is 22h47
